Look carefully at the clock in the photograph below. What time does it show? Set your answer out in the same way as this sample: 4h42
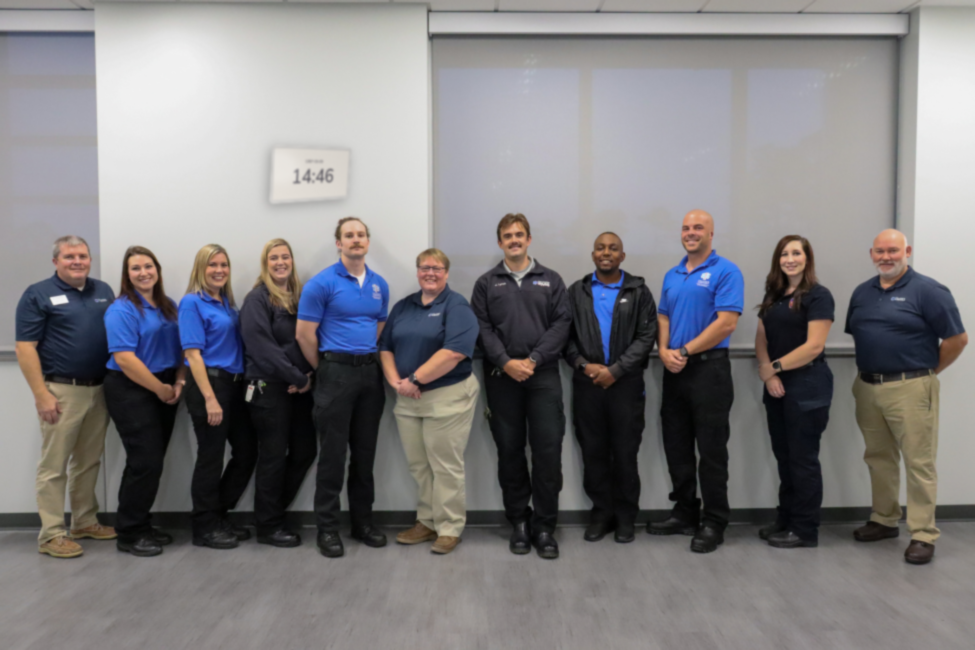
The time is 14h46
